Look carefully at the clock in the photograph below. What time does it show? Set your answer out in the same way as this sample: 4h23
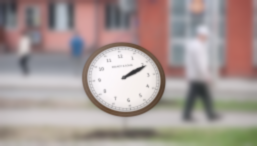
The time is 2h11
